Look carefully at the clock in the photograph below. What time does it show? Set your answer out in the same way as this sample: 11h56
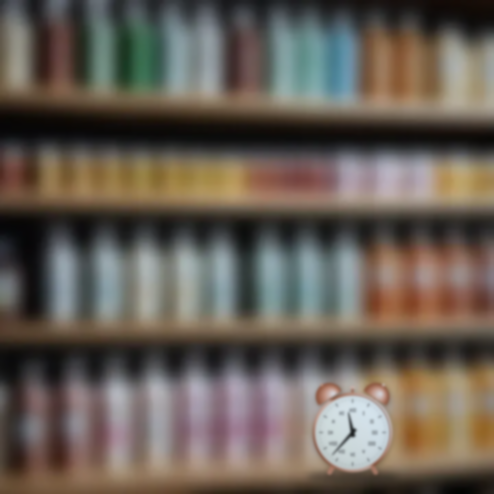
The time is 11h37
